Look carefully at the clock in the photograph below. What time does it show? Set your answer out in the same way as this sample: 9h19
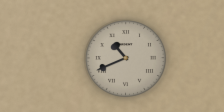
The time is 10h41
